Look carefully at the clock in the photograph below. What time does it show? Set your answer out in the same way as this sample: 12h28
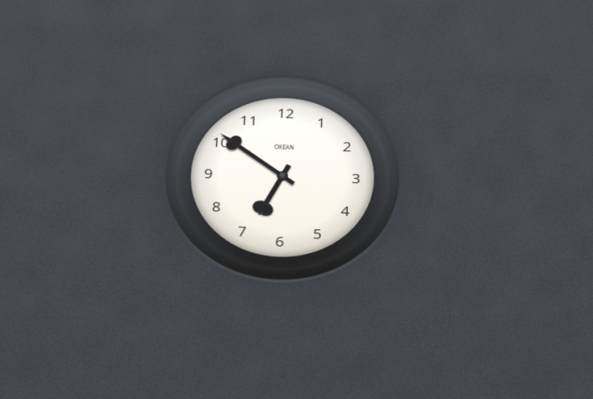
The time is 6h51
